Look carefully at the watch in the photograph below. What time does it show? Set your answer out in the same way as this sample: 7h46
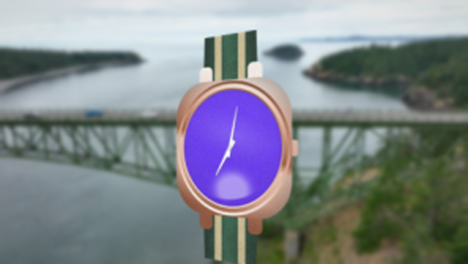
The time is 7h02
